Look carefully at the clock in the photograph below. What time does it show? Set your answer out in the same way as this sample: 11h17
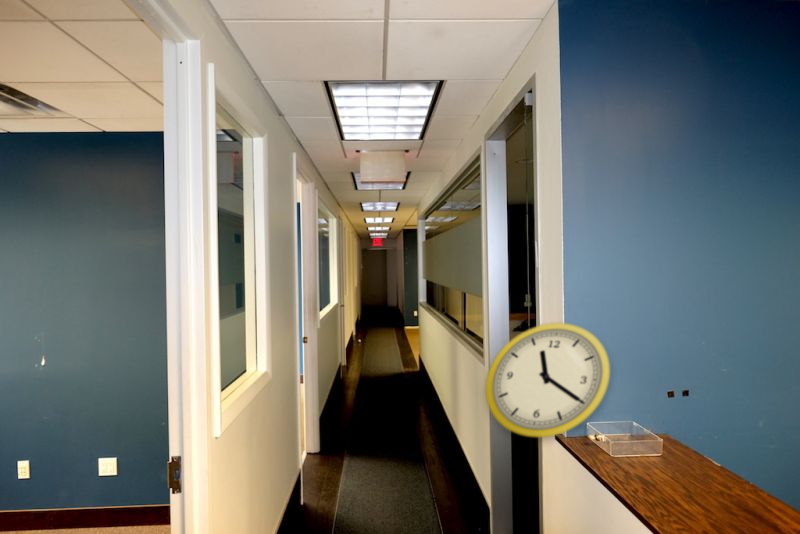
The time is 11h20
